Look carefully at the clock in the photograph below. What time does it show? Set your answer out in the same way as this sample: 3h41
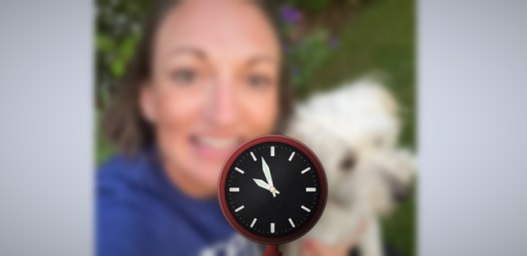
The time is 9h57
